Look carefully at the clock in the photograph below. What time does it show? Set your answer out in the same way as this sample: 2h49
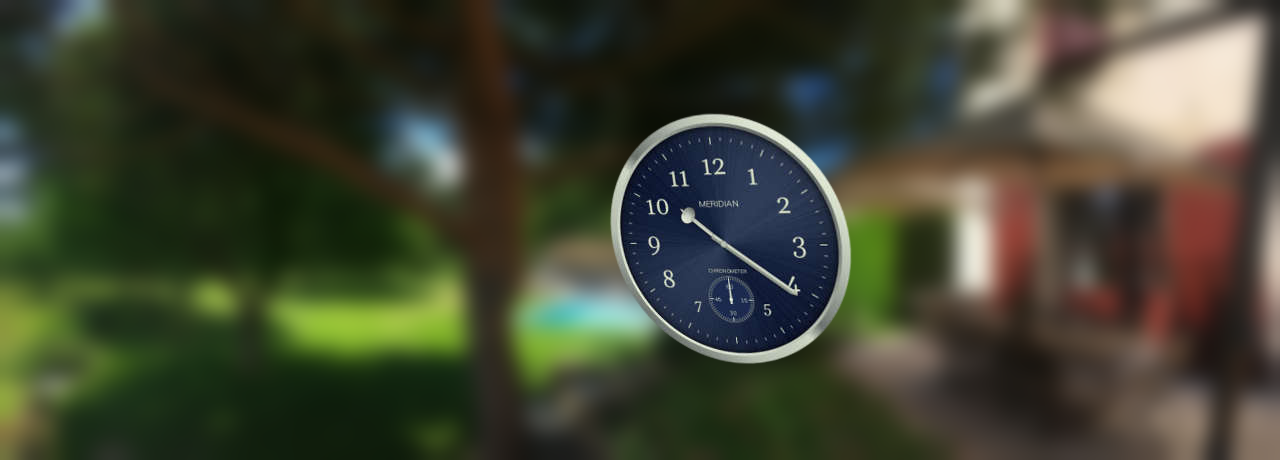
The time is 10h21
